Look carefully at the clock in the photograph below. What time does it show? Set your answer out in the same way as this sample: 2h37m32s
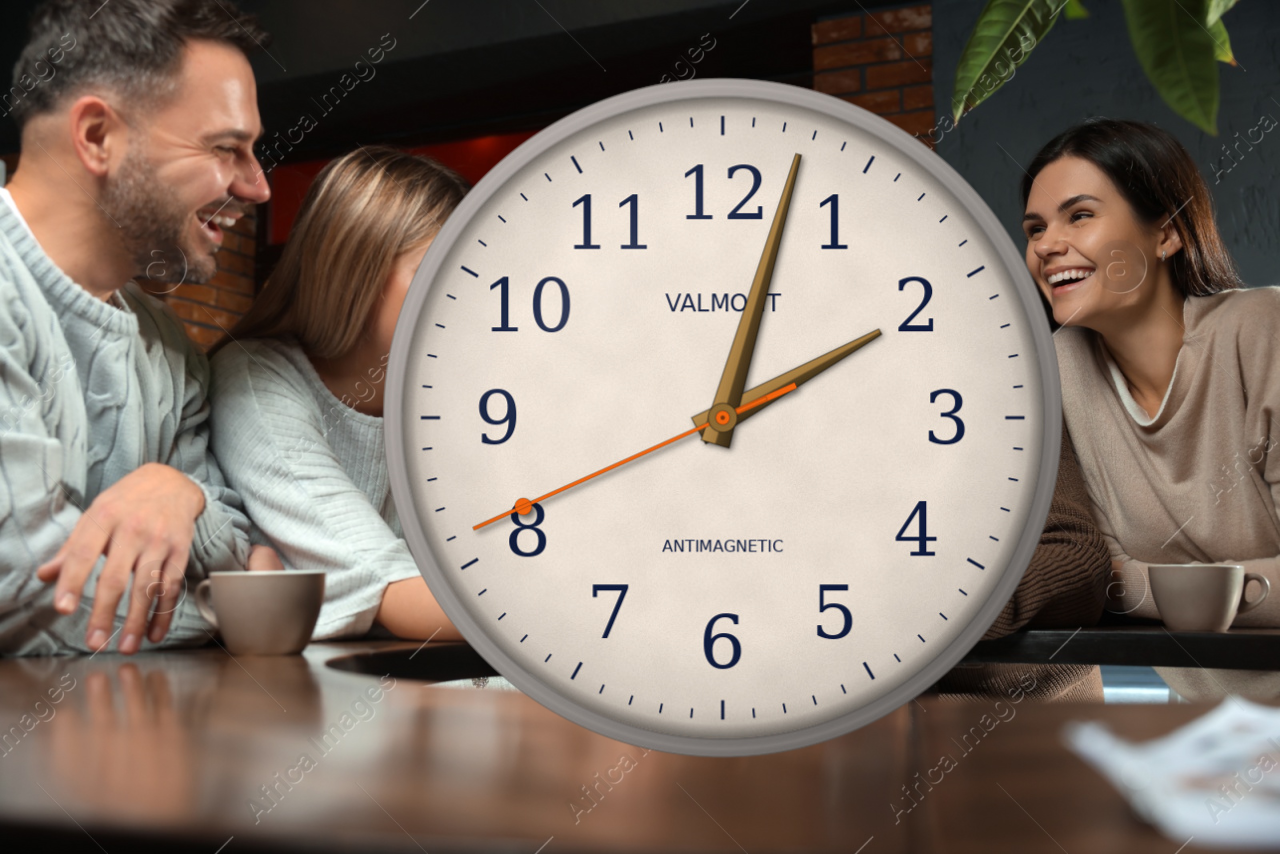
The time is 2h02m41s
